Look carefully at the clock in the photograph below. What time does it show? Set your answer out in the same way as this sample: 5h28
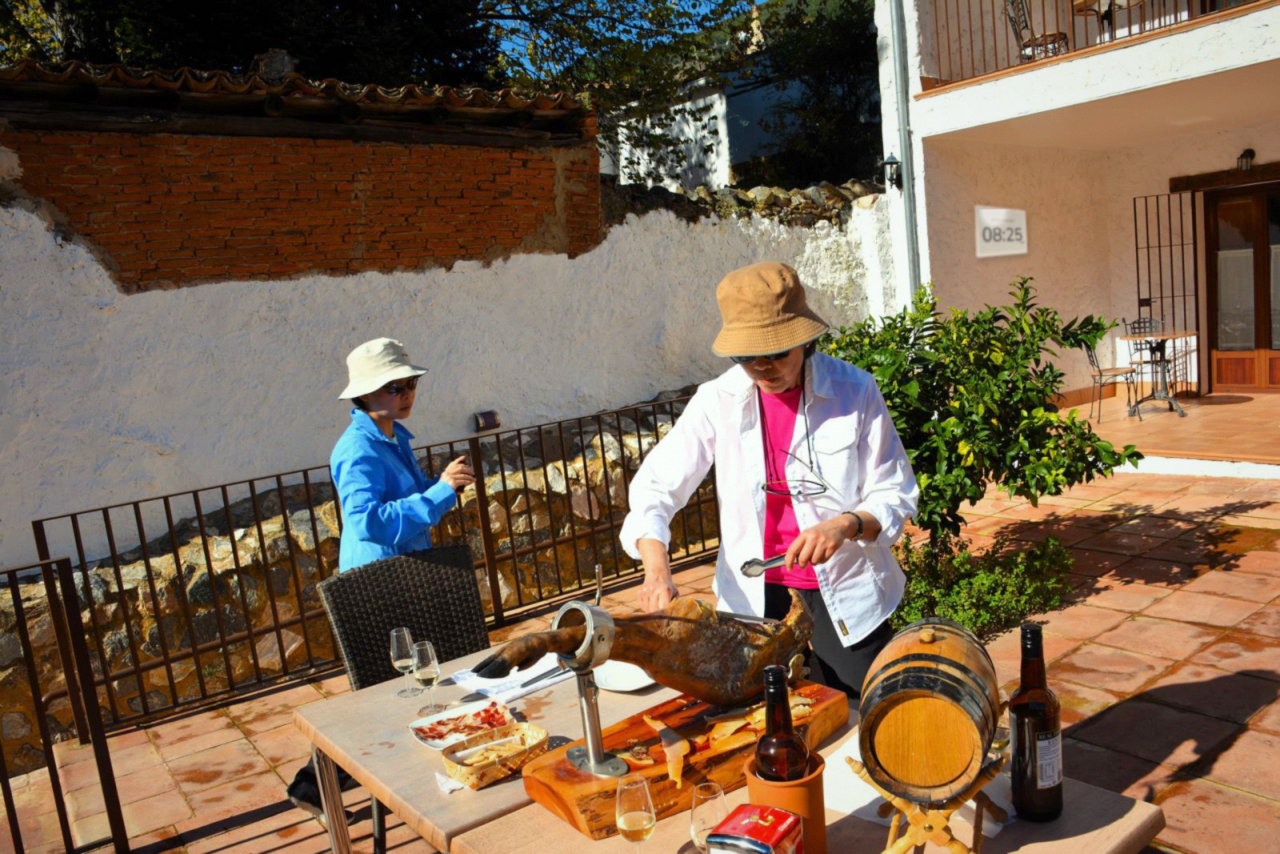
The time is 8h25
